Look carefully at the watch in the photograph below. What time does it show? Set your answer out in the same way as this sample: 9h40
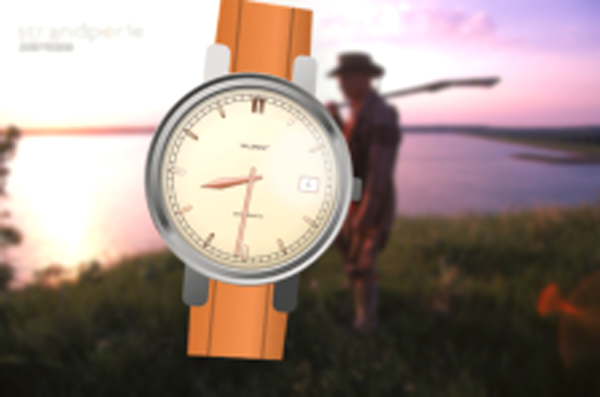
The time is 8h31
